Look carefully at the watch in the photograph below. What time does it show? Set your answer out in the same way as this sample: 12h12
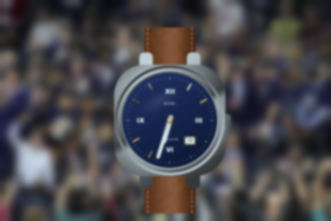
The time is 6h33
